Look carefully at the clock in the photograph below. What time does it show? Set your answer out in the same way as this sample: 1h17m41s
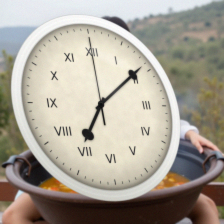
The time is 7h09m00s
